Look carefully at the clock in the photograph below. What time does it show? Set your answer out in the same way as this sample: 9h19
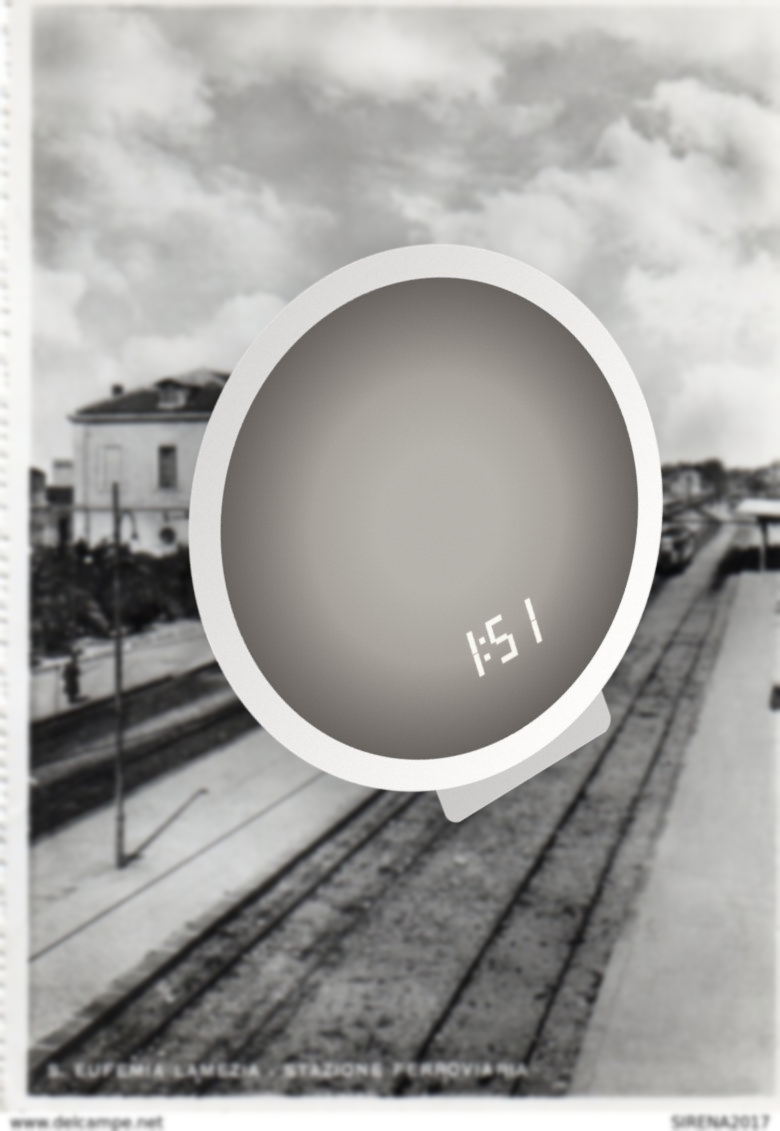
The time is 1h51
